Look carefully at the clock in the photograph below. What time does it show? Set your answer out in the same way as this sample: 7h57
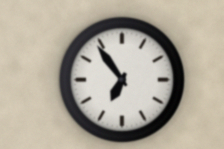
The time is 6h54
